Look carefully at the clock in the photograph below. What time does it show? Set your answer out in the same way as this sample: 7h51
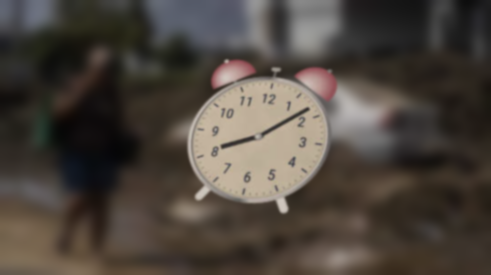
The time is 8h08
